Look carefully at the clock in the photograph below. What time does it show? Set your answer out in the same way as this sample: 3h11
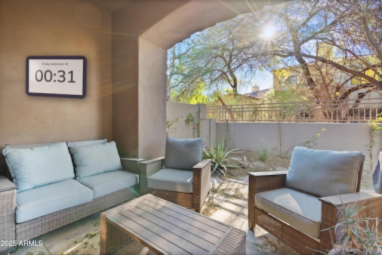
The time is 0h31
